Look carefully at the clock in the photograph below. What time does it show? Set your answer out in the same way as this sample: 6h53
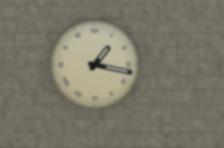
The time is 1h17
